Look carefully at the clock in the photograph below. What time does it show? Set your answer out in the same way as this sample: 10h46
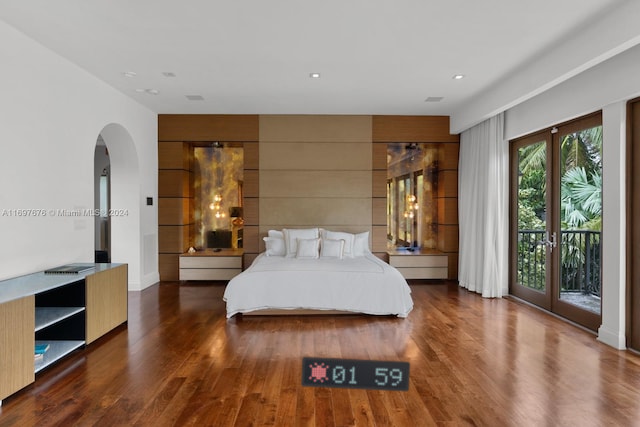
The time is 1h59
